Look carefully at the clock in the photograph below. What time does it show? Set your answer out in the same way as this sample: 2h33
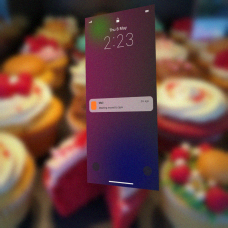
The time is 2h23
